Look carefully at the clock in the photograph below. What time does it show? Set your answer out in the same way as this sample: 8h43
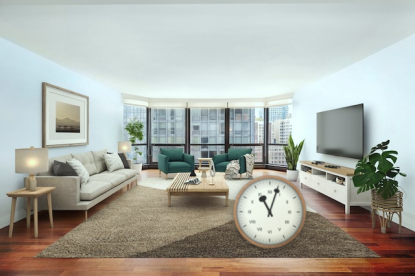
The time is 11h03
